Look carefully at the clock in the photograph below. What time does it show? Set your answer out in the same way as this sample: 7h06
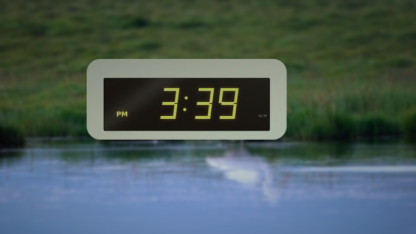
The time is 3h39
